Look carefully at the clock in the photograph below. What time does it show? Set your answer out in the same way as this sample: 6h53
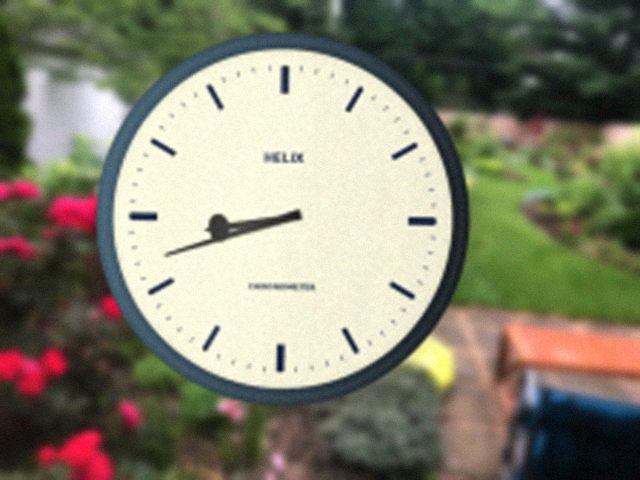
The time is 8h42
